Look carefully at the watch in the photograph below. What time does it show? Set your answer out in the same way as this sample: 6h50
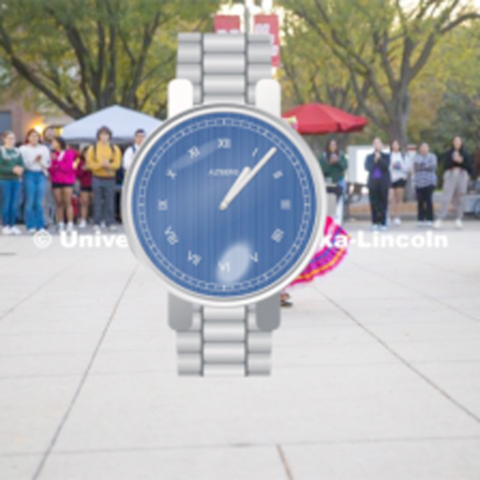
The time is 1h07
